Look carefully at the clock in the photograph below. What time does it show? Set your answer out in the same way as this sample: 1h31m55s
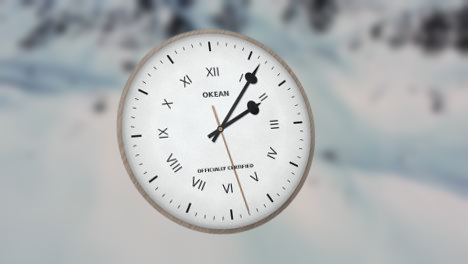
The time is 2h06m28s
